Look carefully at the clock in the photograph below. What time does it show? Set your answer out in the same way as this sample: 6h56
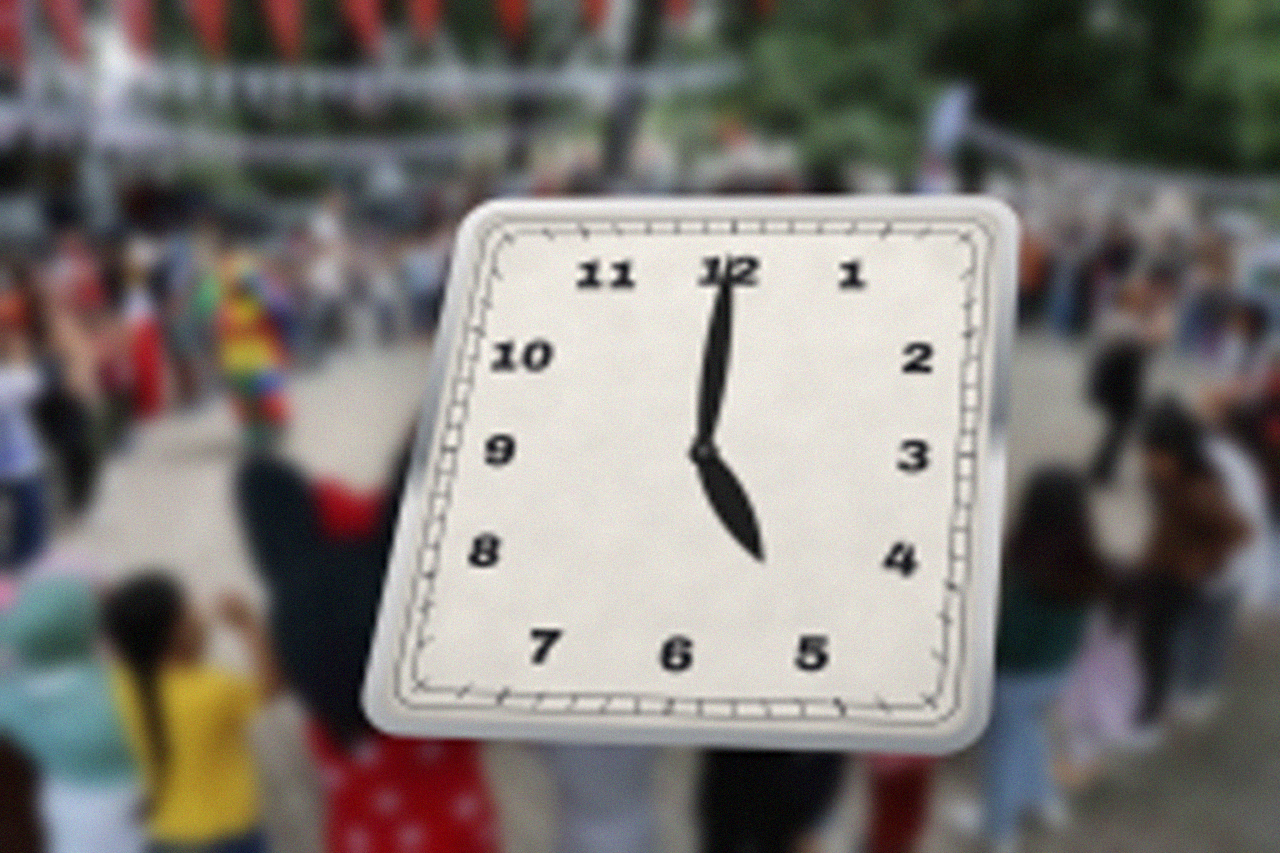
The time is 5h00
